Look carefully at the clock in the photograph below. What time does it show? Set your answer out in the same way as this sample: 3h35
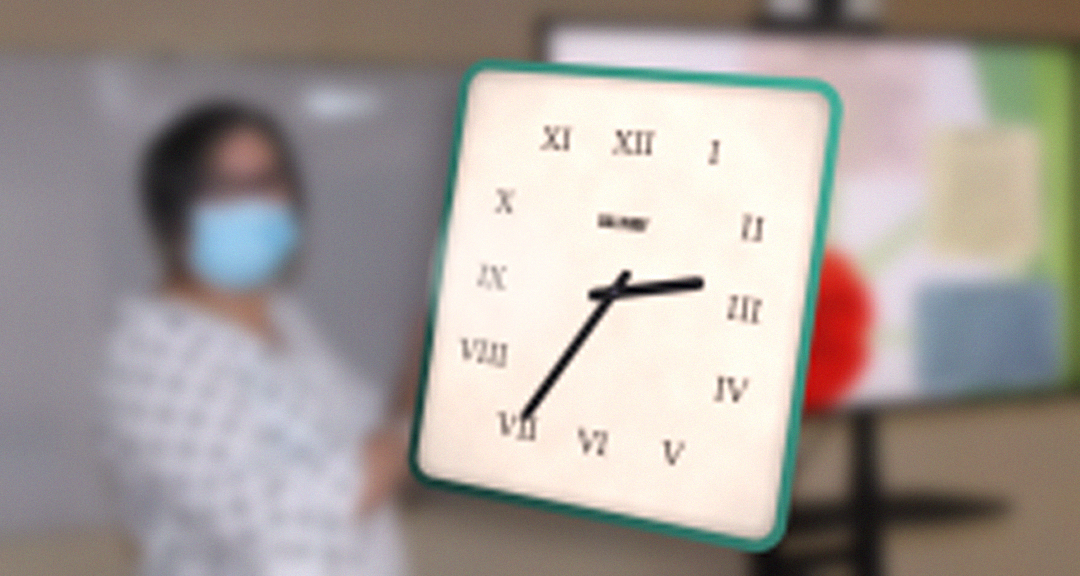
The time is 2h35
